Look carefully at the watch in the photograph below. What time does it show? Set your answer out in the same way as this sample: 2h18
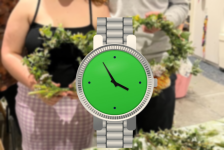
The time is 3h55
